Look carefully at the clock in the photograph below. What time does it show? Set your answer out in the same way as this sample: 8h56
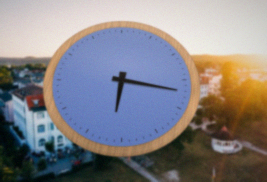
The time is 6h17
